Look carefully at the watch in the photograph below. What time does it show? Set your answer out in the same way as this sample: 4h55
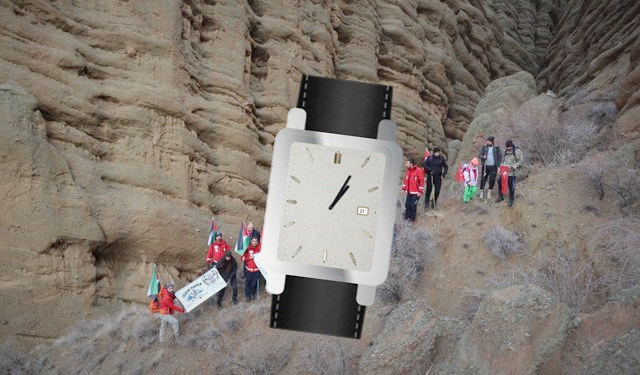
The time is 1h04
